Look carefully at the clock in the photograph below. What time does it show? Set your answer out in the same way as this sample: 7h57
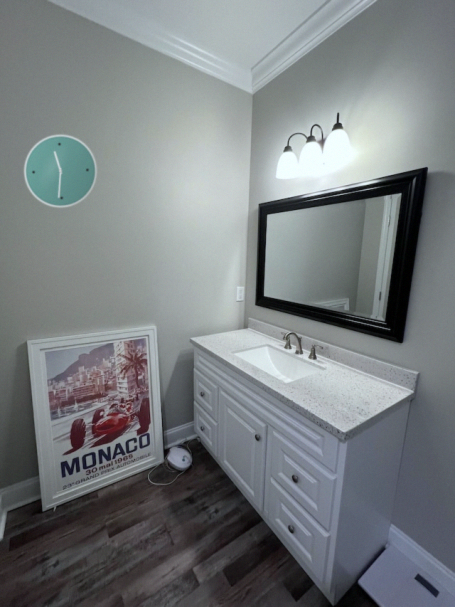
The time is 11h31
